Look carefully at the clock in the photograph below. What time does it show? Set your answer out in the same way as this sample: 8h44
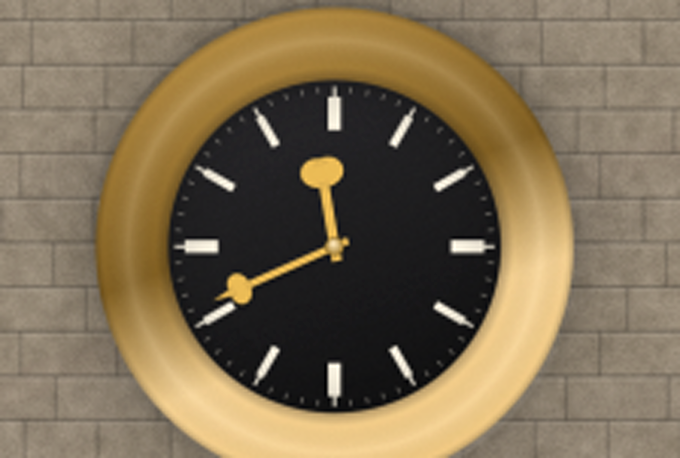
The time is 11h41
